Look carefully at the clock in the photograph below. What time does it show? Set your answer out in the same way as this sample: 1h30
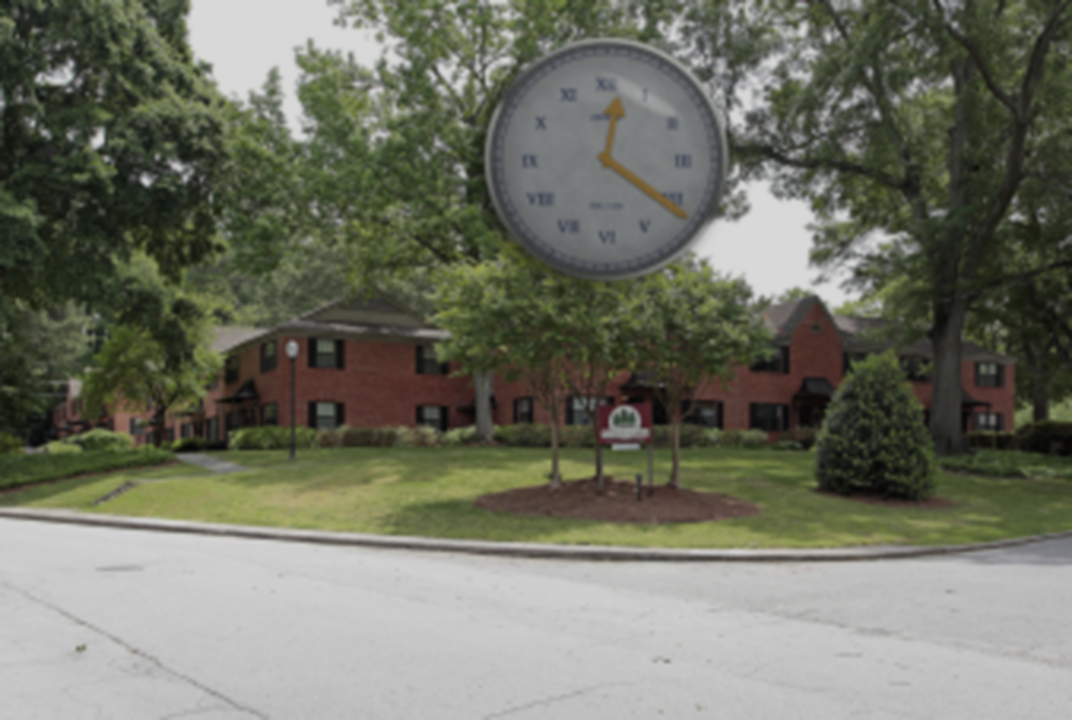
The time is 12h21
